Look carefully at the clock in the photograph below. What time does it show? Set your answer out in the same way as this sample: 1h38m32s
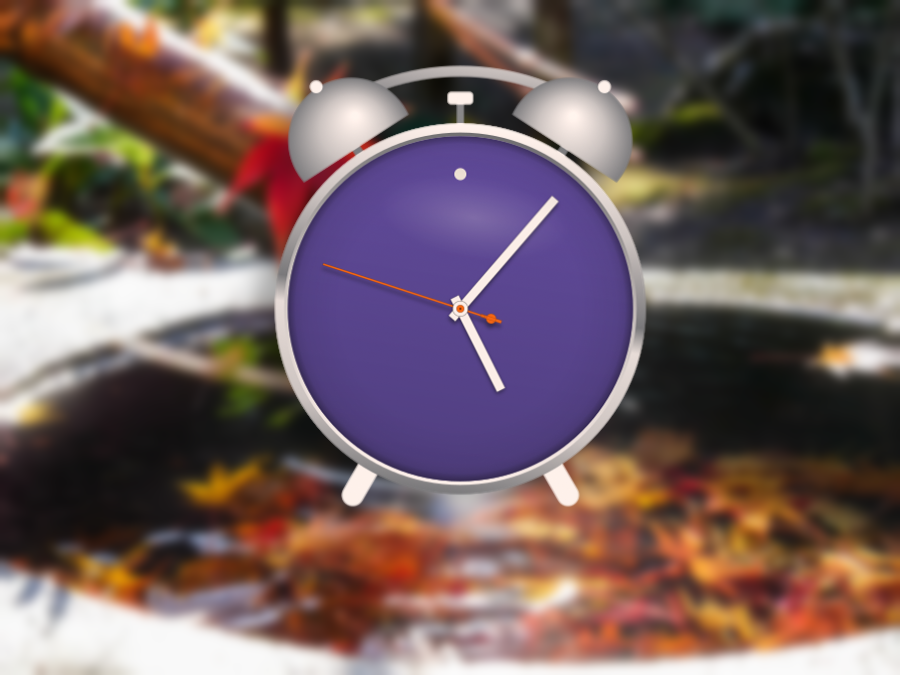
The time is 5h06m48s
